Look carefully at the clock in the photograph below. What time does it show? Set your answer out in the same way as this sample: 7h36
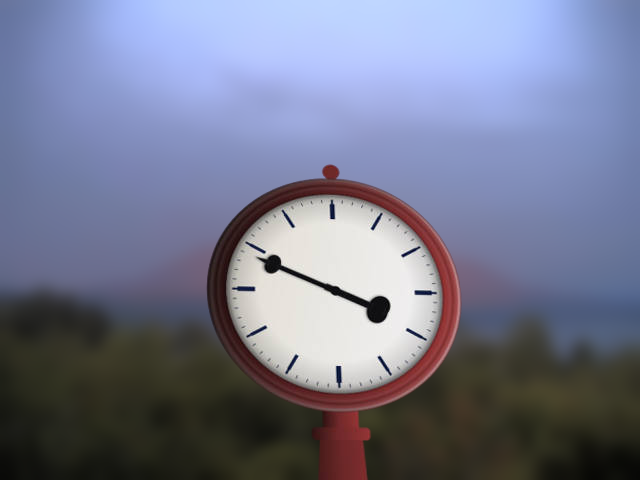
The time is 3h49
